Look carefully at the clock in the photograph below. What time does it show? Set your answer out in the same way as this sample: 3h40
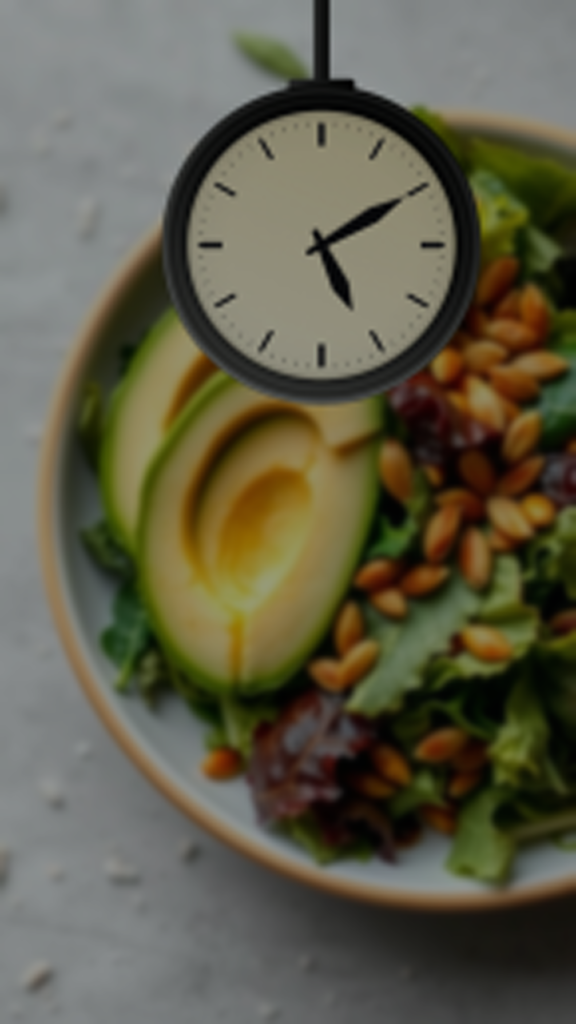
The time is 5h10
